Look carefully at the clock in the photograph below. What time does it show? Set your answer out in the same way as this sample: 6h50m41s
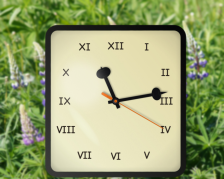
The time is 11h13m20s
